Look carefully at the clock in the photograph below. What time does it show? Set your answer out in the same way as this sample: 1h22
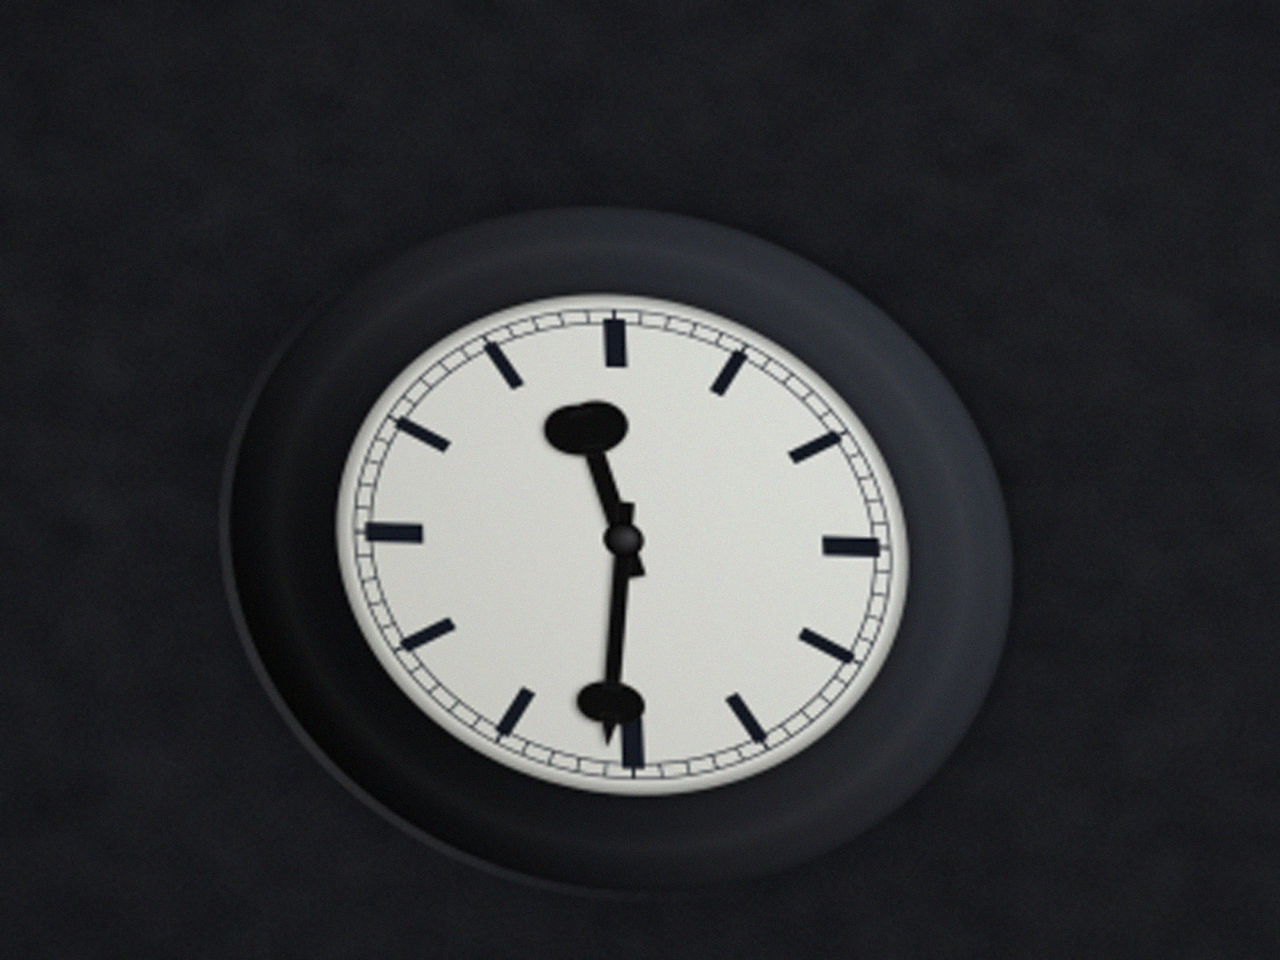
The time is 11h31
